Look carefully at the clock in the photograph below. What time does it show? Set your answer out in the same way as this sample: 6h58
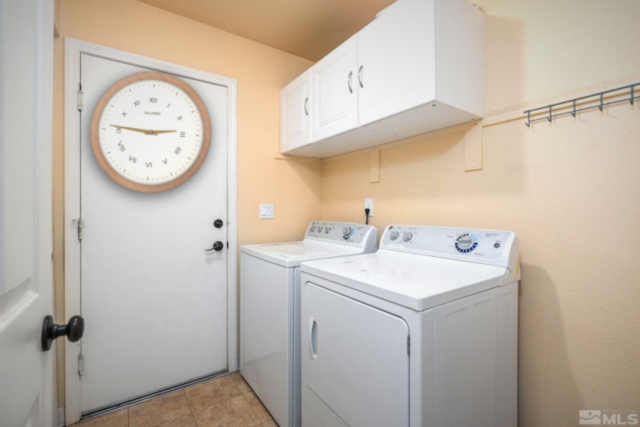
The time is 2h46
